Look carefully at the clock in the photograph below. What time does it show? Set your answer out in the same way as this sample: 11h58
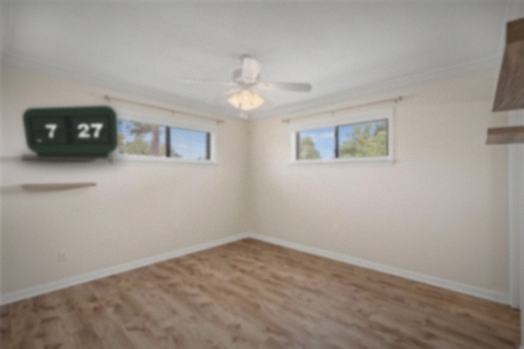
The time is 7h27
